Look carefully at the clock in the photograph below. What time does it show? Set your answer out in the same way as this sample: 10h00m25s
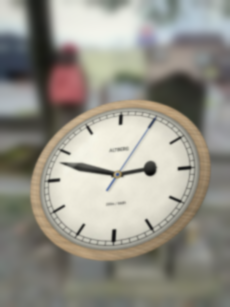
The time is 2h48m05s
